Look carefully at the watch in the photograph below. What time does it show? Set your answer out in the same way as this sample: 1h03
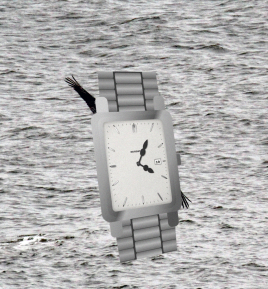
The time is 4h05
